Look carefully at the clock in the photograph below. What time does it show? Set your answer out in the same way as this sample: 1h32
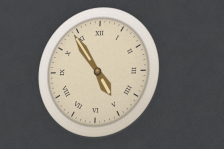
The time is 4h54
